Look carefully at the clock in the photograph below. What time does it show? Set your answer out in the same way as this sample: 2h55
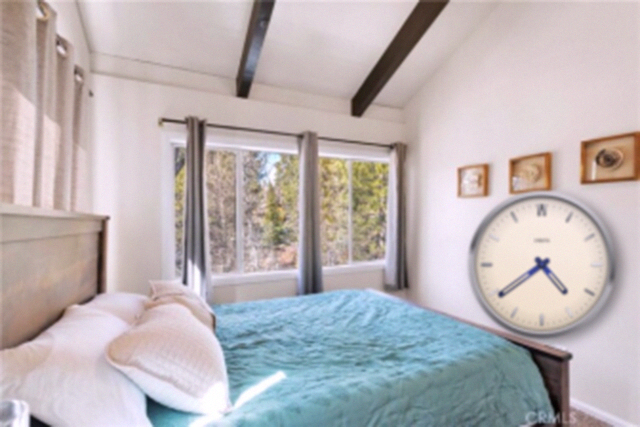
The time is 4h39
